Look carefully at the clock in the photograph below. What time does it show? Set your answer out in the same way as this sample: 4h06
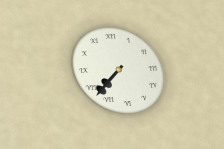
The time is 7h38
